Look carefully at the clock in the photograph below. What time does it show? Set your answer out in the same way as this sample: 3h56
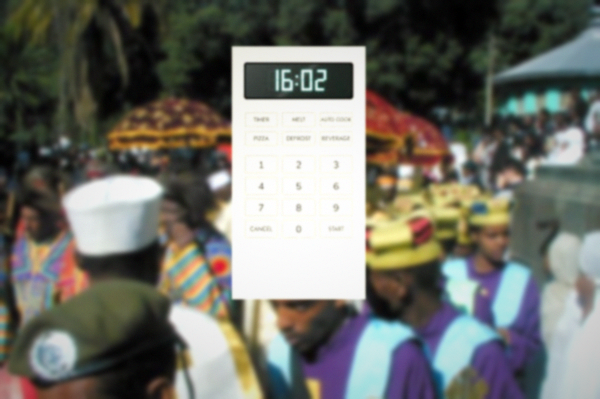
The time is 16h02
